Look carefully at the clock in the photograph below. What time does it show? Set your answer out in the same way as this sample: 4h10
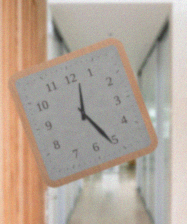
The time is 12h26
